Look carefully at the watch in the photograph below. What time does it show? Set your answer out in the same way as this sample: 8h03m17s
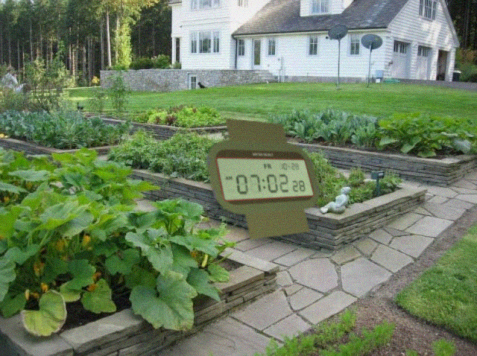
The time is 7h02m28s
